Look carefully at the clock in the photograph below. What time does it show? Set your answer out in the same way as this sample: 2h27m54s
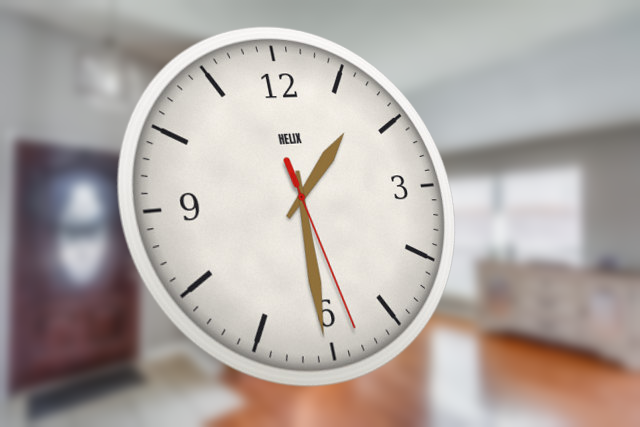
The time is 1h30m28s
